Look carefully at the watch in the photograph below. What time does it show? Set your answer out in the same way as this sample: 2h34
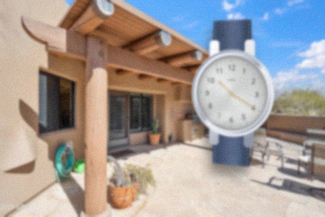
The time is 10h20
